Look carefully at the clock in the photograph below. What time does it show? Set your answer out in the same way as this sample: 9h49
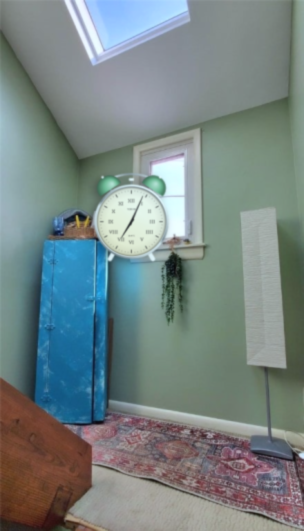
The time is 7h04
